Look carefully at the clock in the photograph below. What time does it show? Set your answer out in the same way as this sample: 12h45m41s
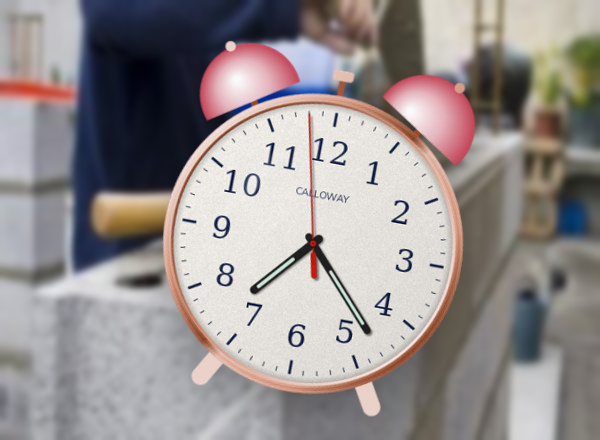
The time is 7h22m58s
